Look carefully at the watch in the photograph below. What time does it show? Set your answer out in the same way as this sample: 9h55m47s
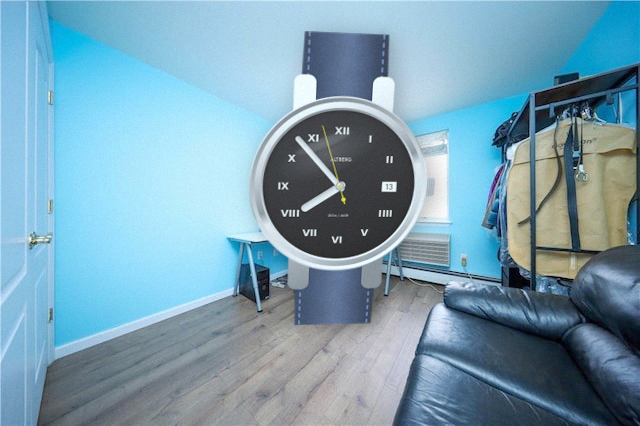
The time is 7h52m57s
